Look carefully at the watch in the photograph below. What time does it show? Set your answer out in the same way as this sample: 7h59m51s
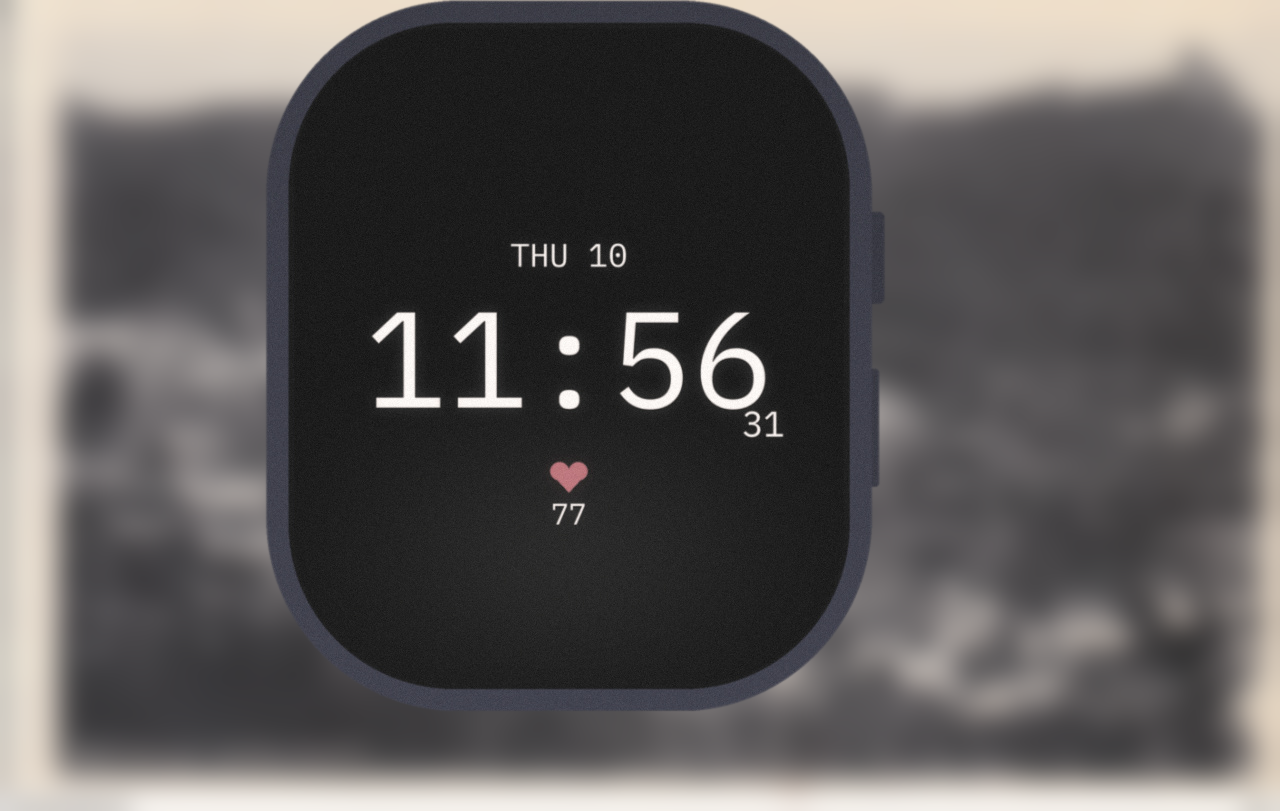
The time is 11h56m31s
